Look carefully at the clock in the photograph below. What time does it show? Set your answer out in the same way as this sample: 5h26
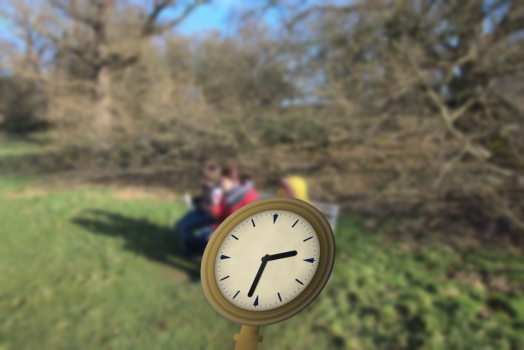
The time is 2h32
